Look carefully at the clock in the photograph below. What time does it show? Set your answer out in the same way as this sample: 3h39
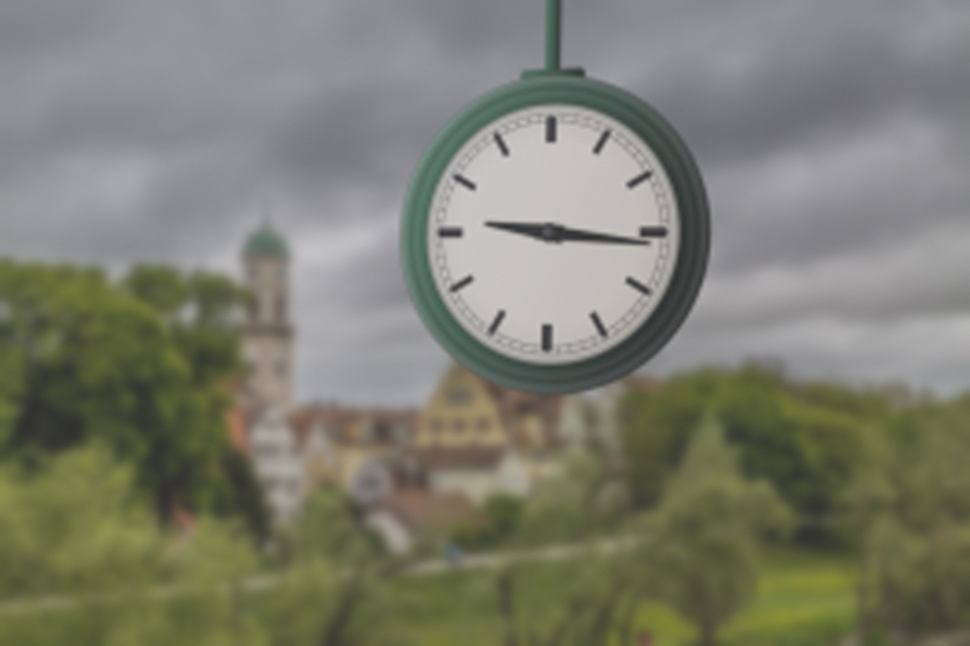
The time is 9h16
